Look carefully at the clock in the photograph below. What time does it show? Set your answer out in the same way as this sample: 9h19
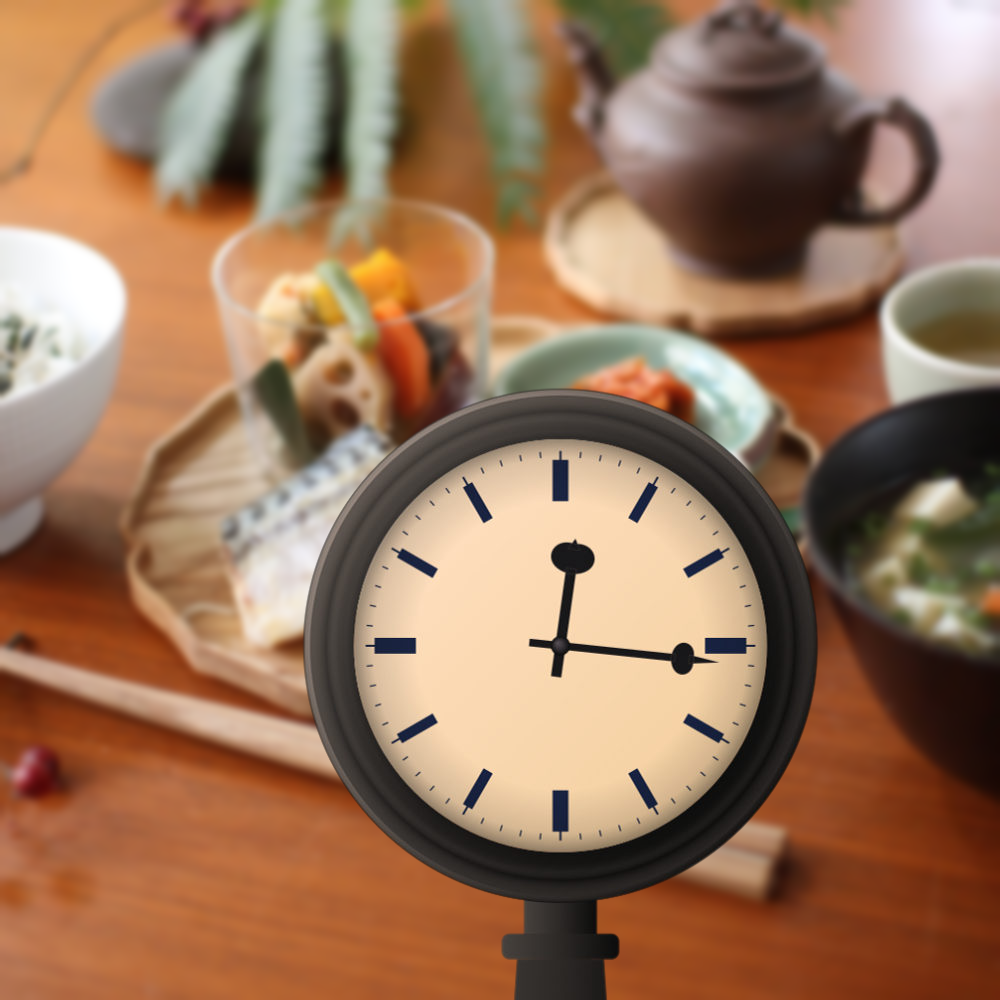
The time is 12h16
